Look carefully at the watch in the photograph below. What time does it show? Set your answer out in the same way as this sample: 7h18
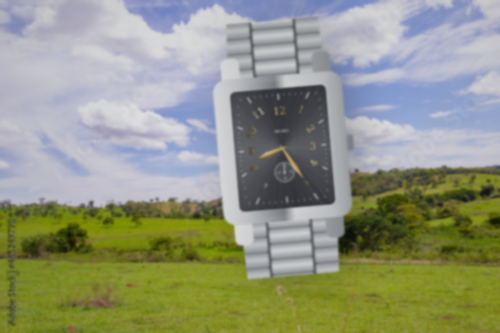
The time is 8h25
